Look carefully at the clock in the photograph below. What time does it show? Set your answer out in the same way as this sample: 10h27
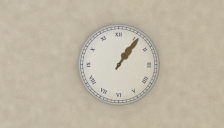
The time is 1h06
